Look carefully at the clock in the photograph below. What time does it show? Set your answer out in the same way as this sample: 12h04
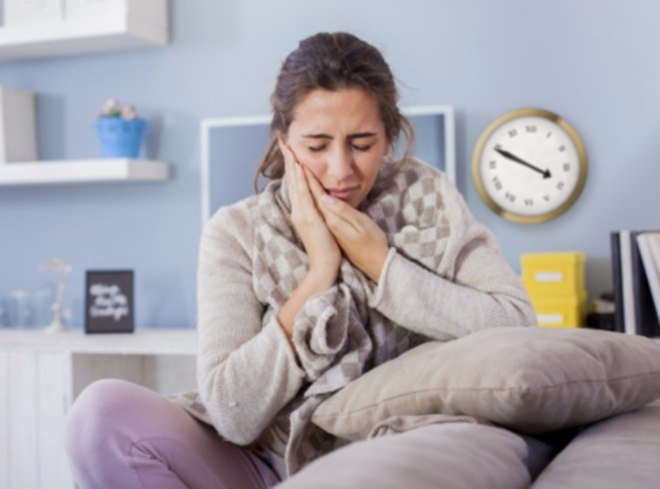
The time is 3h49
